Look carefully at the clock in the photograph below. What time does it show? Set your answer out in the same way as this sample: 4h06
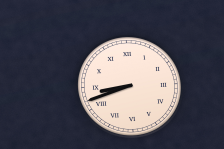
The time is 8h42
